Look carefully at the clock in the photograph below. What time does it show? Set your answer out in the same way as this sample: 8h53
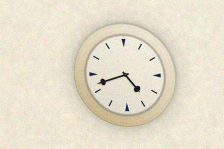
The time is 4h42
